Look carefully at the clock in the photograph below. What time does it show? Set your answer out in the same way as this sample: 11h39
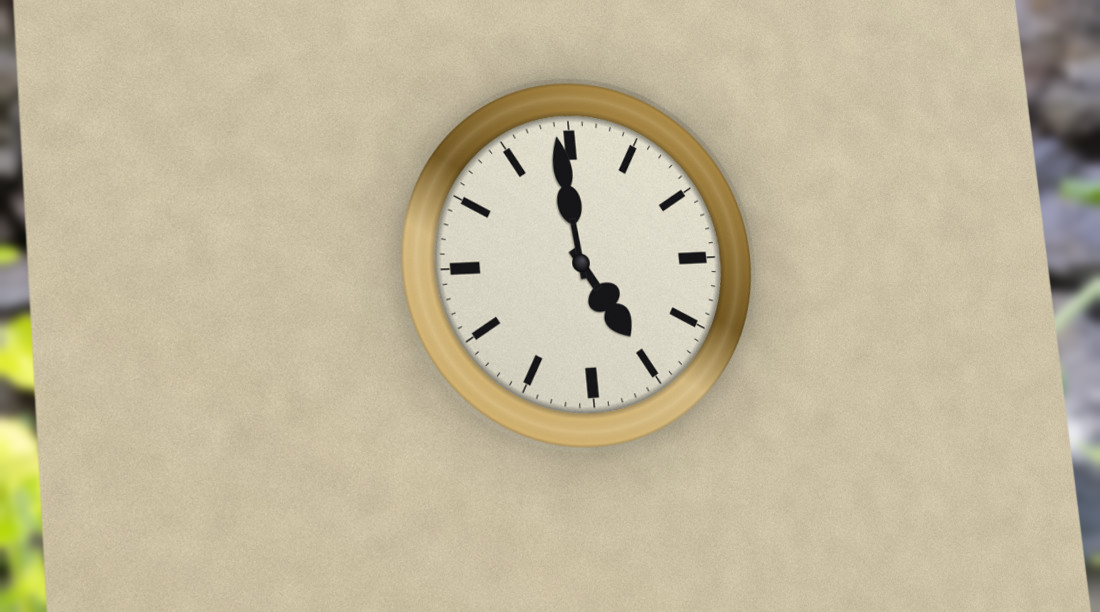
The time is 4h59
